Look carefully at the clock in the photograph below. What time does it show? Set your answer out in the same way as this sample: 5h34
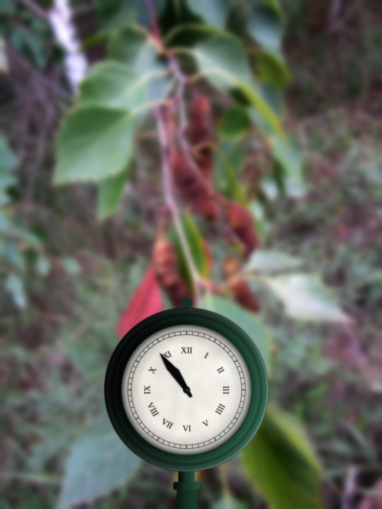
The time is 10h54
